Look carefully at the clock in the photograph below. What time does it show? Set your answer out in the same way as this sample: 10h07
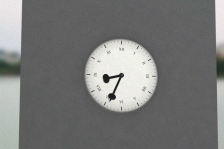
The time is 8h34
